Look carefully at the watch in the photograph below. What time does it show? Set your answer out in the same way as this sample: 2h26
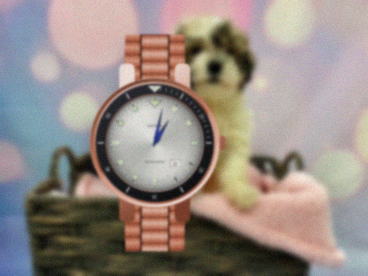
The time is 1h02
